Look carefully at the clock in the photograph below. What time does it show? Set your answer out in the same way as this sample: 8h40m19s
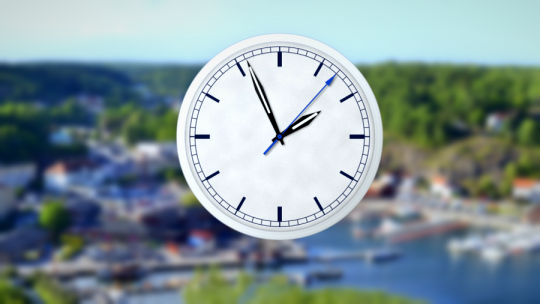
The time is 1h56m07s
